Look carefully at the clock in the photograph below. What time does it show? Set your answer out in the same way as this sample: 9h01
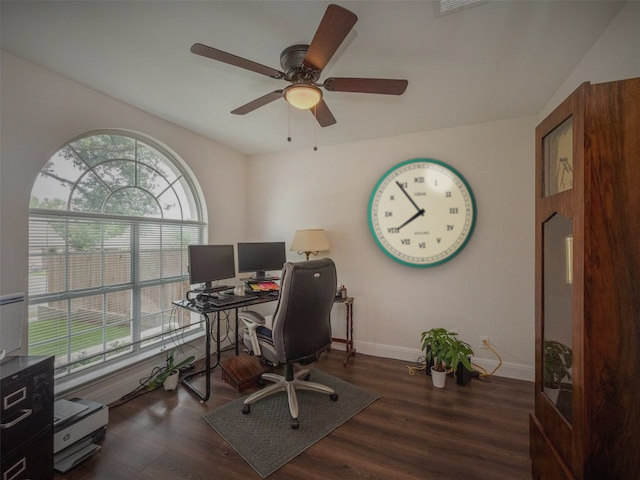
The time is 7h54
